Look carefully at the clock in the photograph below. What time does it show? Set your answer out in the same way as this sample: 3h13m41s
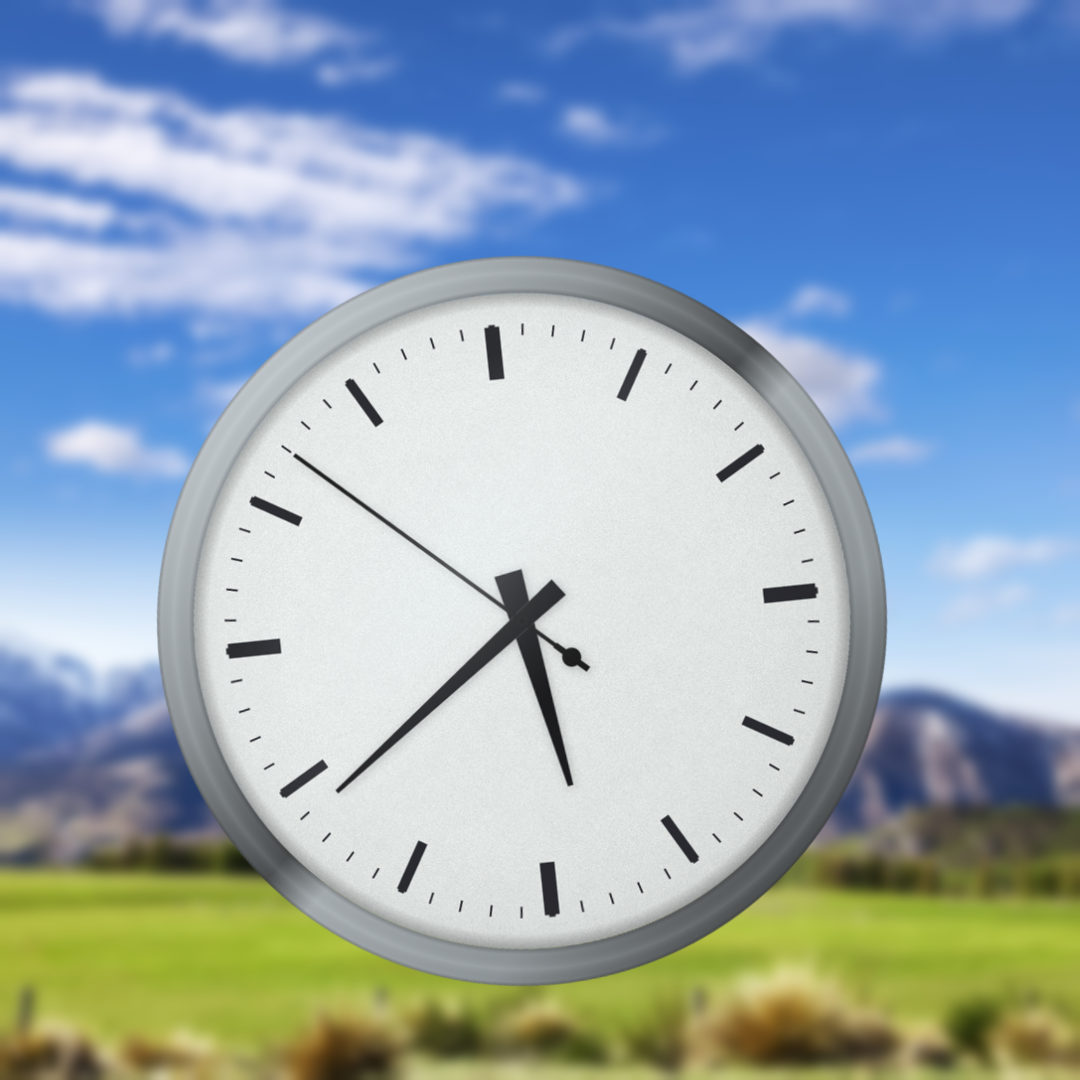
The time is 5h38m52s
